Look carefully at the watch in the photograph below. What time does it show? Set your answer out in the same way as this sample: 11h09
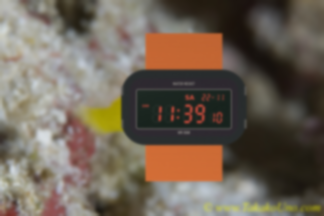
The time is 11h39
